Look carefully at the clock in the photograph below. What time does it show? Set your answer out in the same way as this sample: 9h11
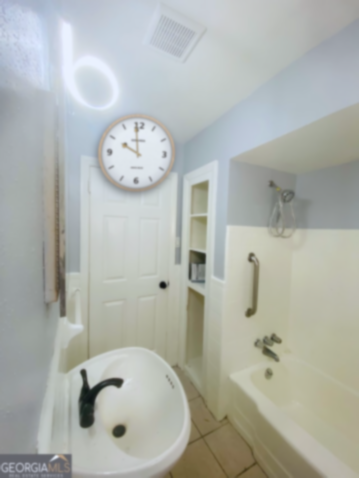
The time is 9h59
